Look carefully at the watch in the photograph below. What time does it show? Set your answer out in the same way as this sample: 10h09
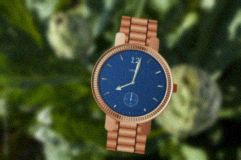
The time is 8h02
